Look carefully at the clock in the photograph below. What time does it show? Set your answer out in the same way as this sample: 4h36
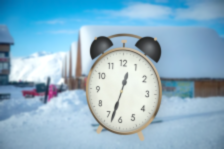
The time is 12h33
